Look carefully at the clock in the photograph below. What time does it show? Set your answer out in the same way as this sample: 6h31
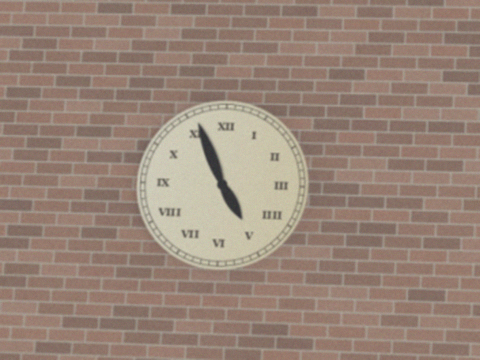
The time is 4h56
